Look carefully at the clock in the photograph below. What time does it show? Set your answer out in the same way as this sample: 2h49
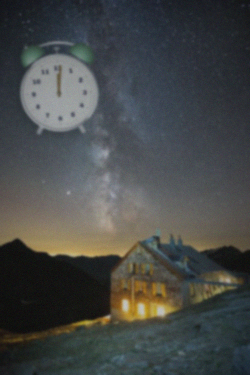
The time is 12h01
